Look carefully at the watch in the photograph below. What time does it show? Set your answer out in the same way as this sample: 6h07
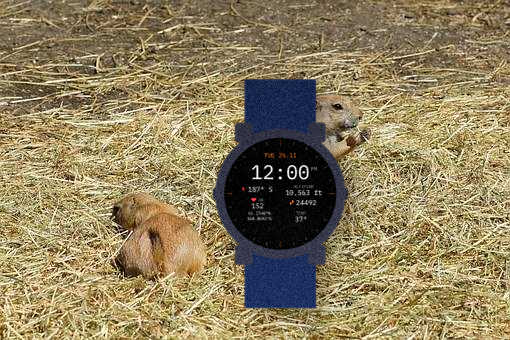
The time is 12h00
